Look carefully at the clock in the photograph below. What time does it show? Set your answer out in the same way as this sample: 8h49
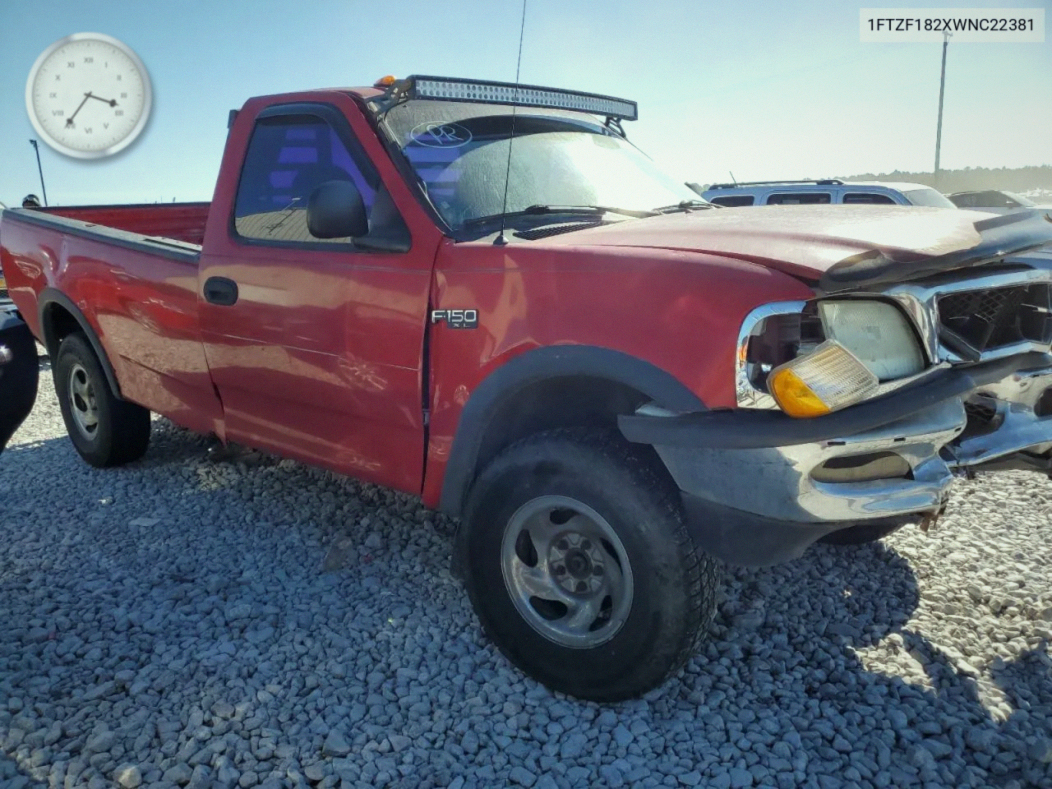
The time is 3h36
